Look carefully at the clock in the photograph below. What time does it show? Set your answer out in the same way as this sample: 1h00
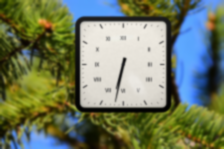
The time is 6h32
